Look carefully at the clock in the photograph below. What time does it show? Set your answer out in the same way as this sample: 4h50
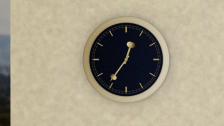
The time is 12h36
